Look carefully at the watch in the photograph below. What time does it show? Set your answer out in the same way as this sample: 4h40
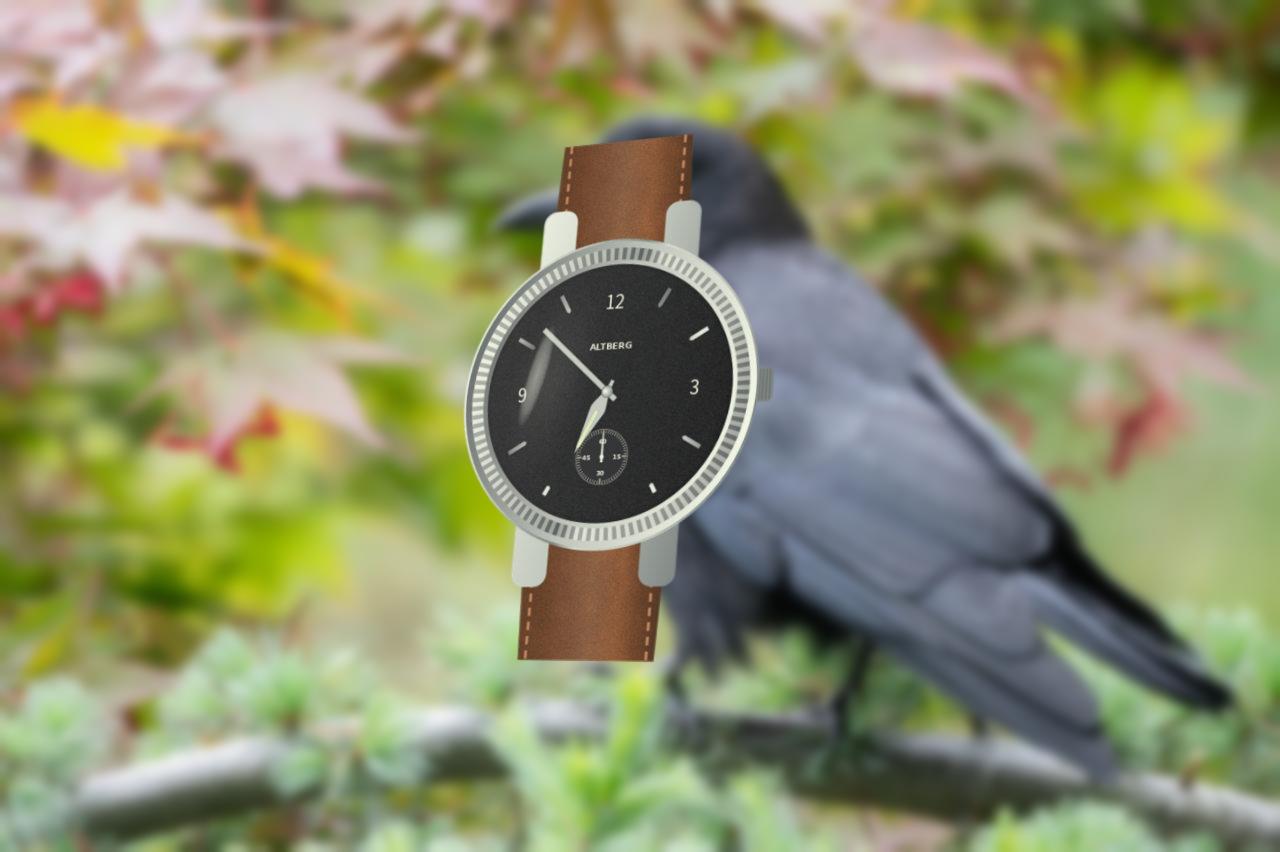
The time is 6h52
